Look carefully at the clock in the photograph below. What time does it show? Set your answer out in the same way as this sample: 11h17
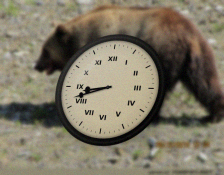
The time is 8h42
